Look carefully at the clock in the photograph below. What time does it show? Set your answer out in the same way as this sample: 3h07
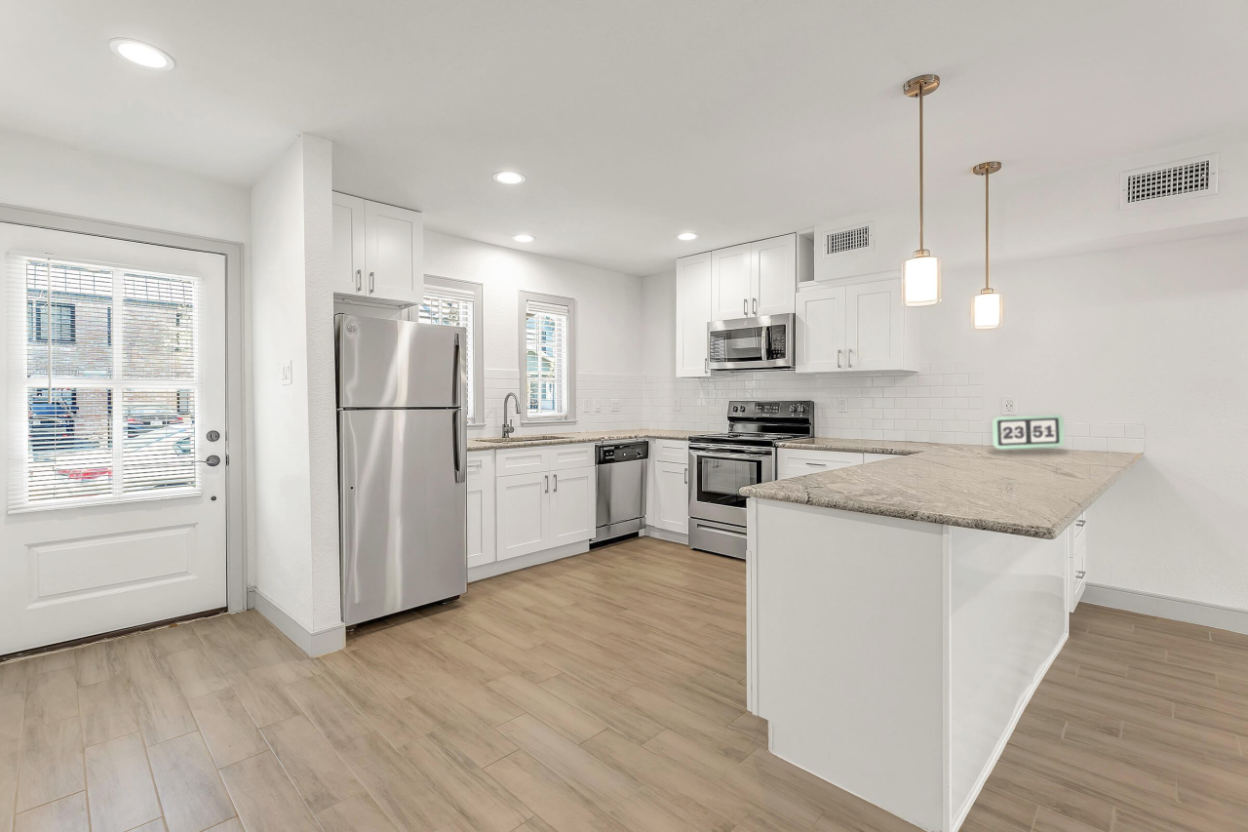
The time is 23h51
